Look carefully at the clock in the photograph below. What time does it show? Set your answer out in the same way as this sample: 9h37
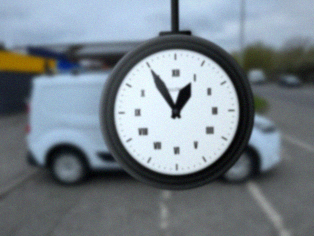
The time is 12h55
